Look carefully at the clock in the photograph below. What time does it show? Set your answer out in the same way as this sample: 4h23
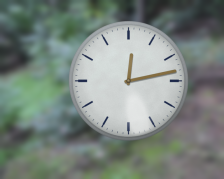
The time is 12h13
